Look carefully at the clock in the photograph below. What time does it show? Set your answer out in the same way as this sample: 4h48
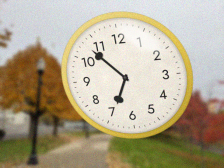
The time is 6h53
